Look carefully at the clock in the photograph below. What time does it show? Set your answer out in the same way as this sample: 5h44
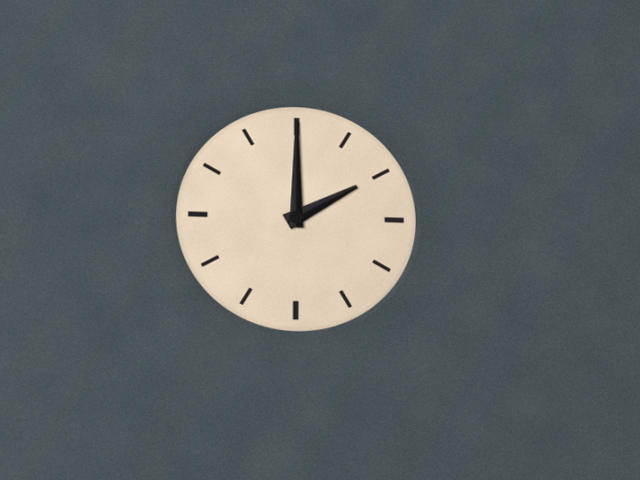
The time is 2h00
